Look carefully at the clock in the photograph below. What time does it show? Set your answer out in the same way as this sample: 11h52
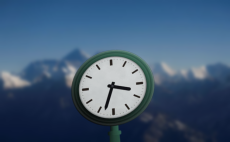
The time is 3h33
